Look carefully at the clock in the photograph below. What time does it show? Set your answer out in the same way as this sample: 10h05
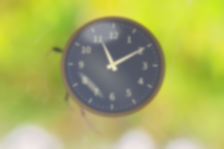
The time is 11h10
